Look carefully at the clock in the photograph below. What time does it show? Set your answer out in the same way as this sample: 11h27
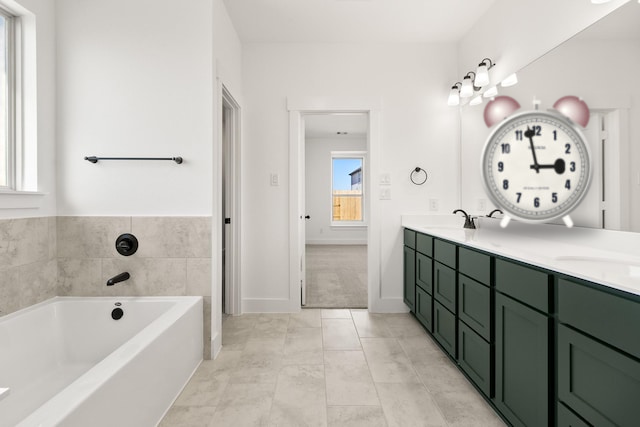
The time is 2h58
